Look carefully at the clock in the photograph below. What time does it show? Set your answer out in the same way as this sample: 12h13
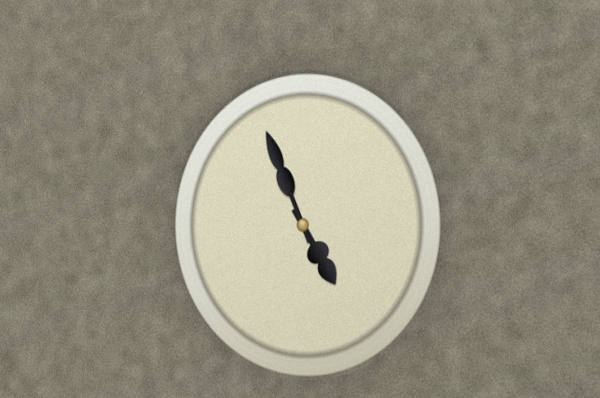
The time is 4h56
